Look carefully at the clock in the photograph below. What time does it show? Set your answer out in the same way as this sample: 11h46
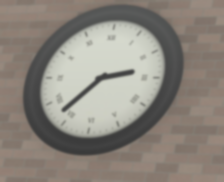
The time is 2h37
